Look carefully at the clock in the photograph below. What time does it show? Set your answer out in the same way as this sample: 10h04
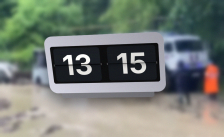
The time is 13h15
